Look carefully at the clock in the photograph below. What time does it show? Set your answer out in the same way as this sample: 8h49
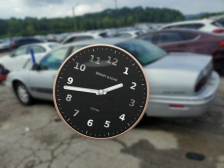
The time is 1h43
